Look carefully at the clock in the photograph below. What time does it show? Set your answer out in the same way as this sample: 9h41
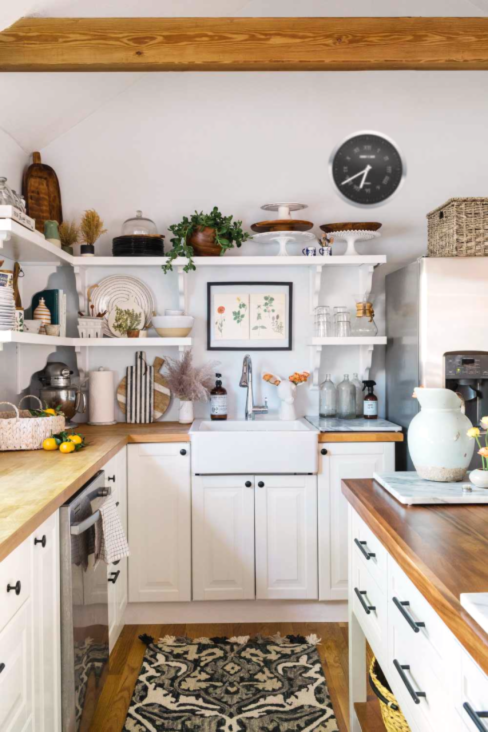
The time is 6h40
